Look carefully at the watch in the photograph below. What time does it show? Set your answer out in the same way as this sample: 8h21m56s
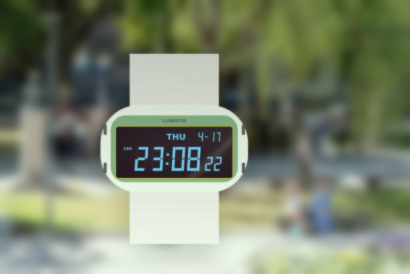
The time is 23h08m22s
